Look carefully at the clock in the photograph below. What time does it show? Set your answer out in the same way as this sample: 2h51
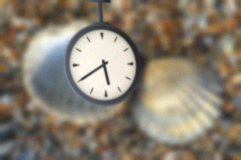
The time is 5h40
